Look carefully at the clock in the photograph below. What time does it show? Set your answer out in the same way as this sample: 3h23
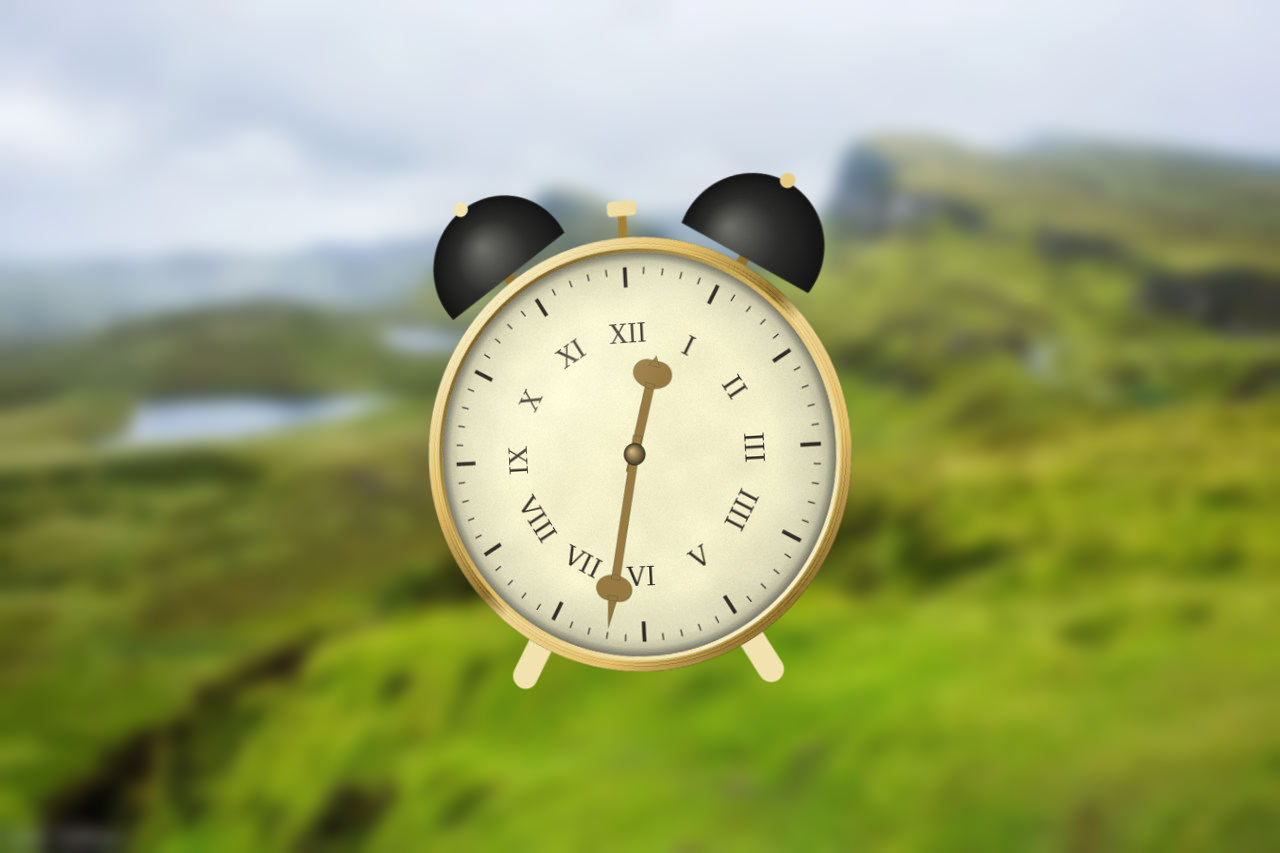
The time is 12h32
